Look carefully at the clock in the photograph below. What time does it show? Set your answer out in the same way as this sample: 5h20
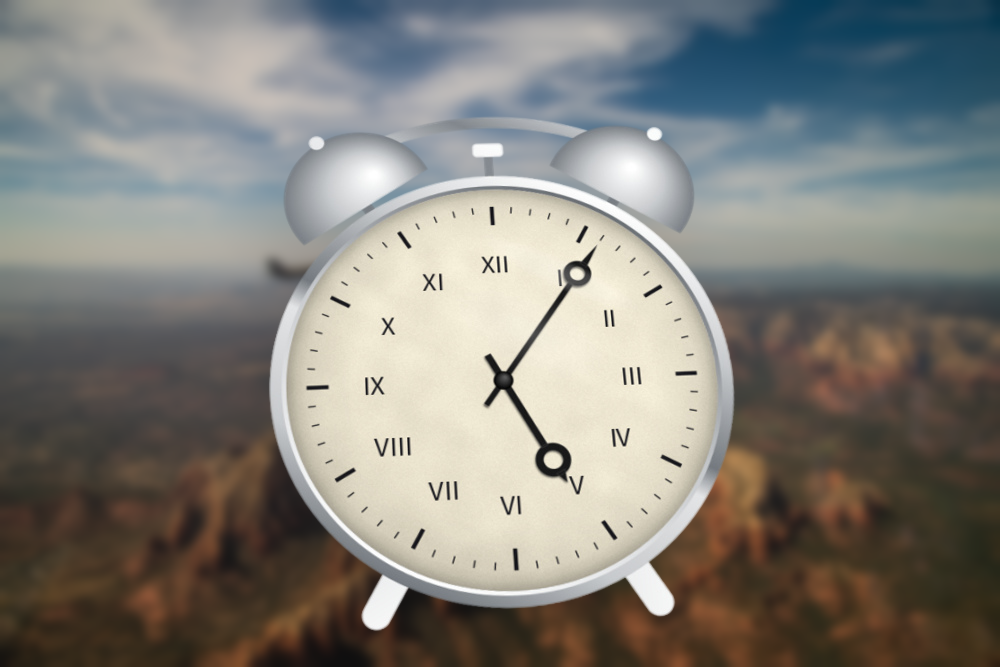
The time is 5h06
